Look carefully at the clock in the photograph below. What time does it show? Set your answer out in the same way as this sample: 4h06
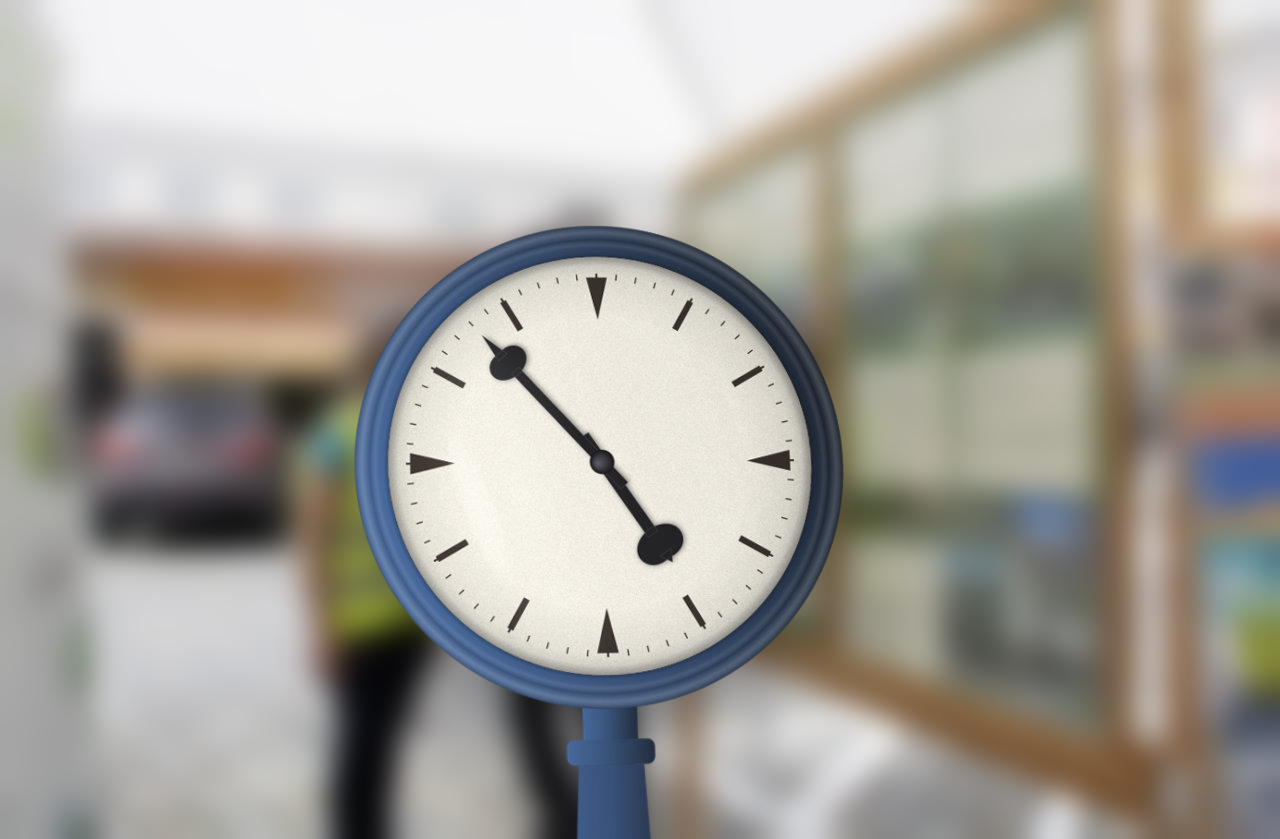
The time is 4h53
